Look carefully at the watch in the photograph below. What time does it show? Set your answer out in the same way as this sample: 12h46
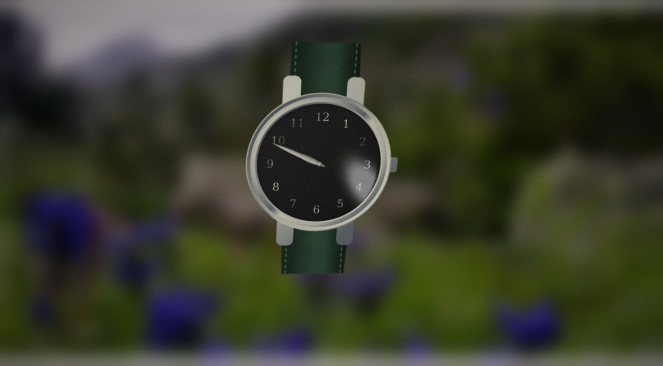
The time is 9h49
